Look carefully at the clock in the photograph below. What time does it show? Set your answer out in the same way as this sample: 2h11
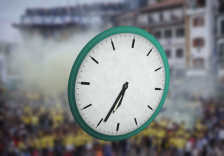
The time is 6h34
